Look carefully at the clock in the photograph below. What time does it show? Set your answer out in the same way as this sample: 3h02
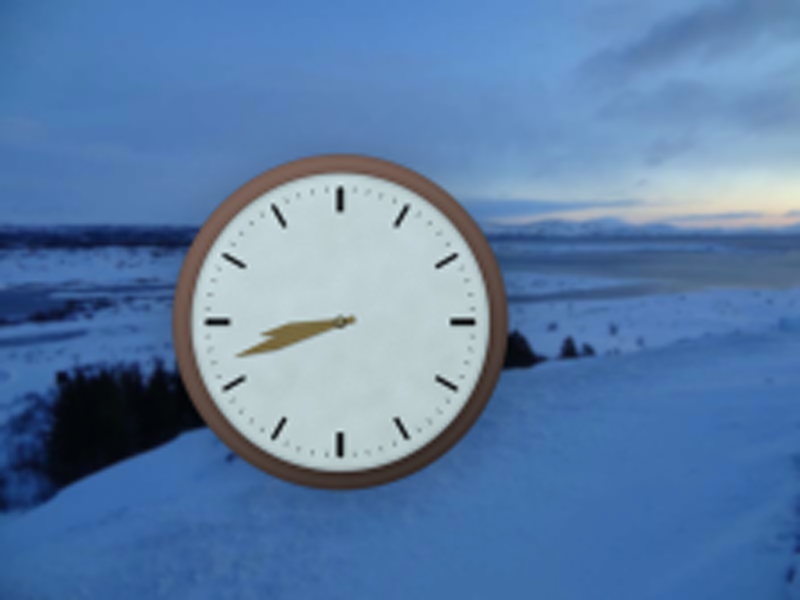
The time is 8h42
